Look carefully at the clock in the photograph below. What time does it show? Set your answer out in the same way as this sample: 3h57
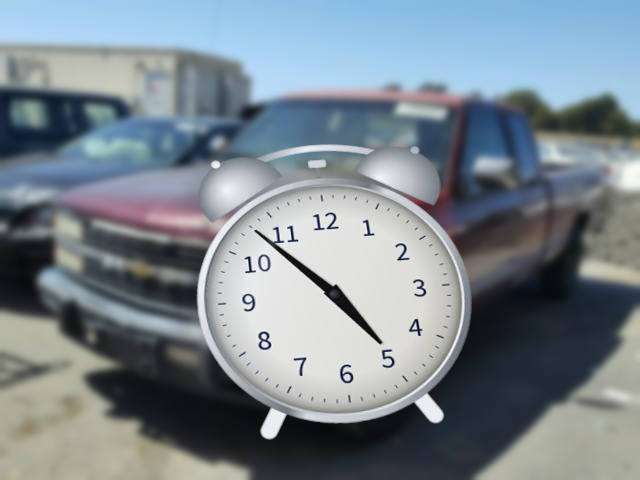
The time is 4h53
